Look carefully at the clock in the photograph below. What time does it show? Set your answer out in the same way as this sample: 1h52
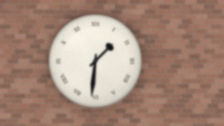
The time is 1h31
